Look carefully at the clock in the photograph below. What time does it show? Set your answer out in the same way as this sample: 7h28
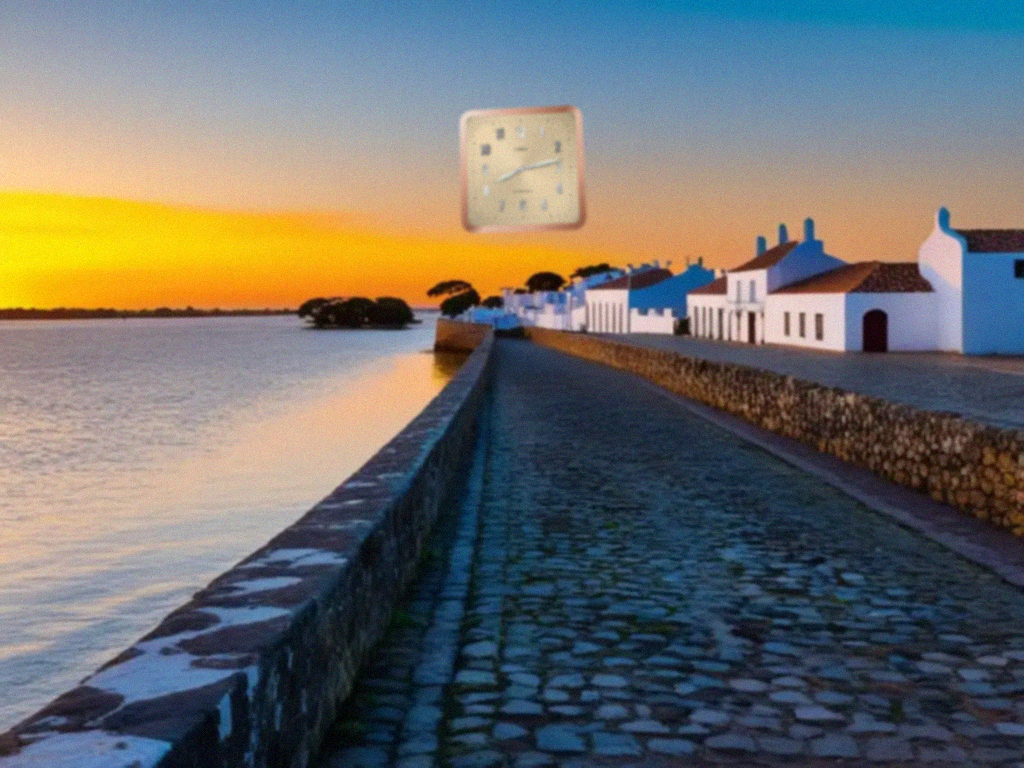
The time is 8h13
